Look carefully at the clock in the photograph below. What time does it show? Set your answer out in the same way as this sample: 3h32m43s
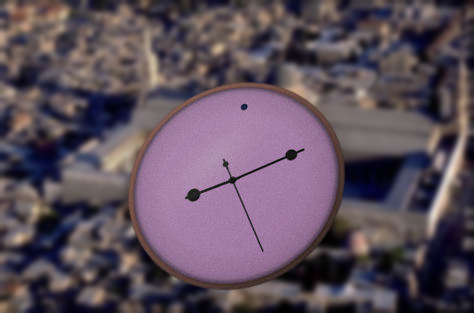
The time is 8h10m25s
